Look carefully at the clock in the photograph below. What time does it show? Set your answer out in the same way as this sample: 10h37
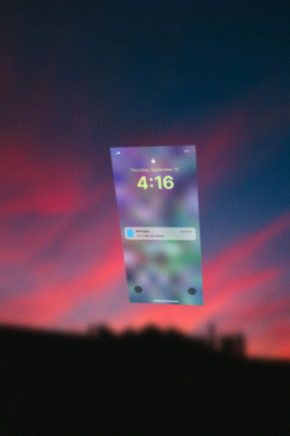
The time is 4h16
